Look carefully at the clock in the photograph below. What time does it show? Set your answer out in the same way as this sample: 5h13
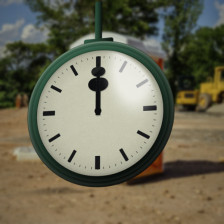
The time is 12h00
